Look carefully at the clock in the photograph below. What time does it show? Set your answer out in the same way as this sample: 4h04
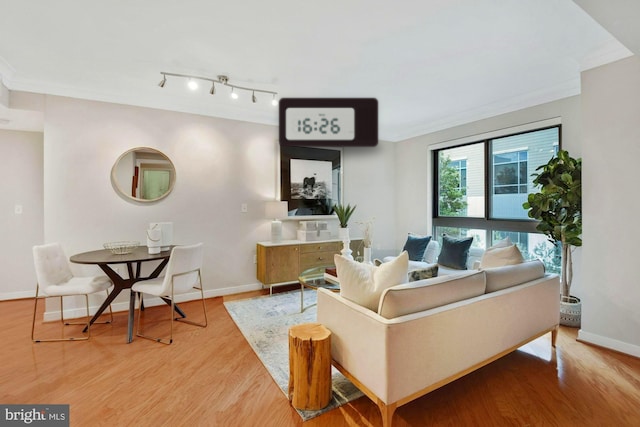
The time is 16h26
